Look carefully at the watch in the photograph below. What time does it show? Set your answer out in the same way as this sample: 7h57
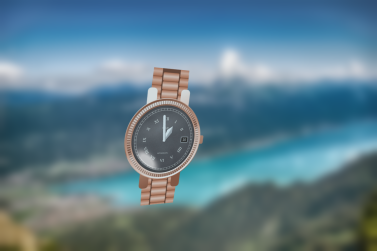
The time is 12h59
